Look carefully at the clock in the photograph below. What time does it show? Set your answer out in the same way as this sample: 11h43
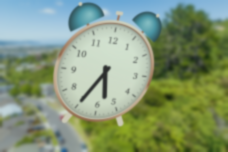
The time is 5h35
